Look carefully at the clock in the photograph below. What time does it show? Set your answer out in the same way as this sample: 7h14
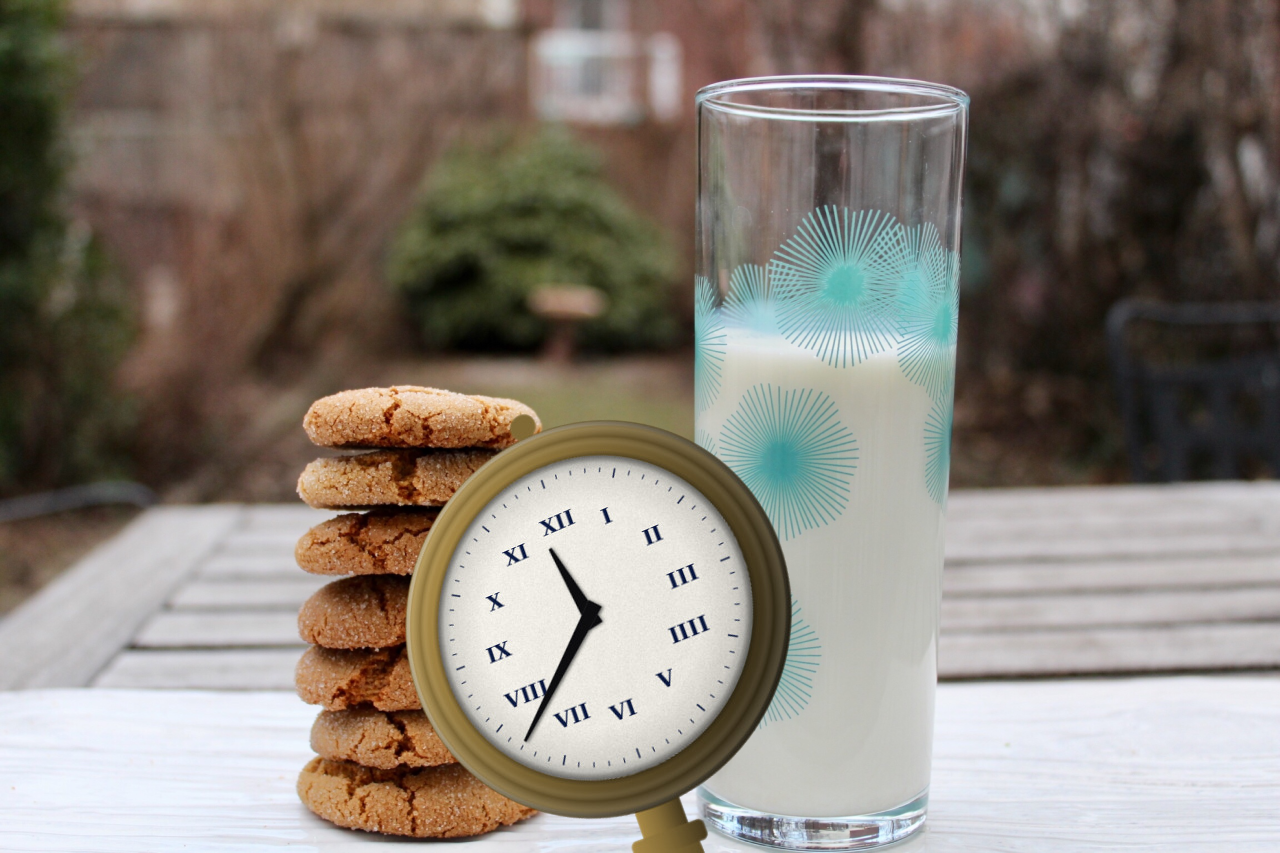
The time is 11h38
